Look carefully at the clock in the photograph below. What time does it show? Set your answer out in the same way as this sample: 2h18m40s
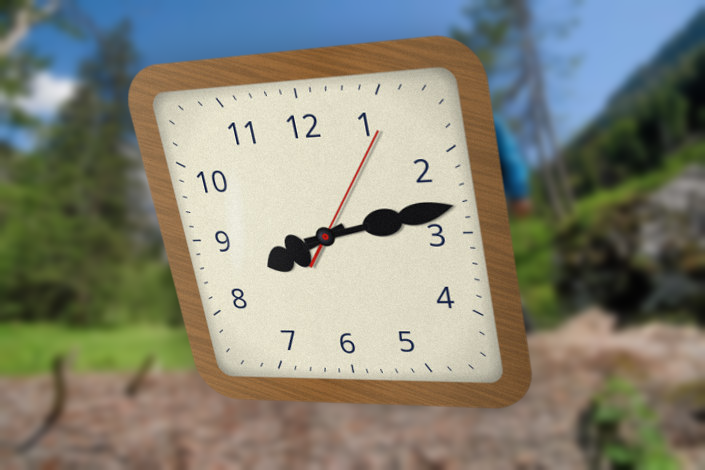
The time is 8h13m06s
